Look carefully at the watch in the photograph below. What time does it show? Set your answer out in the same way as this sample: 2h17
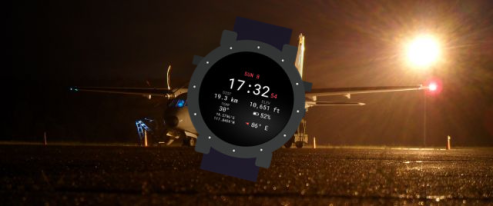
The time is 17h32
